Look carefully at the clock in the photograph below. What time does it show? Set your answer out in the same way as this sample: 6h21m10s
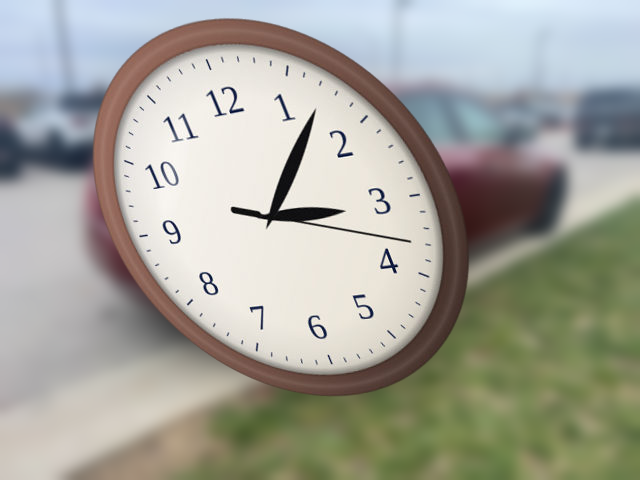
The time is 3h07m18s
